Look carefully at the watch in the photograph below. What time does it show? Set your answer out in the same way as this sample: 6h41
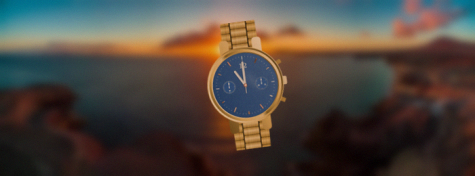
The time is 11h00
